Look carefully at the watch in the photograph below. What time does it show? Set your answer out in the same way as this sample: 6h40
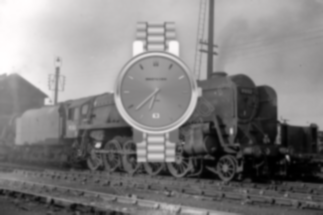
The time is 6h38
